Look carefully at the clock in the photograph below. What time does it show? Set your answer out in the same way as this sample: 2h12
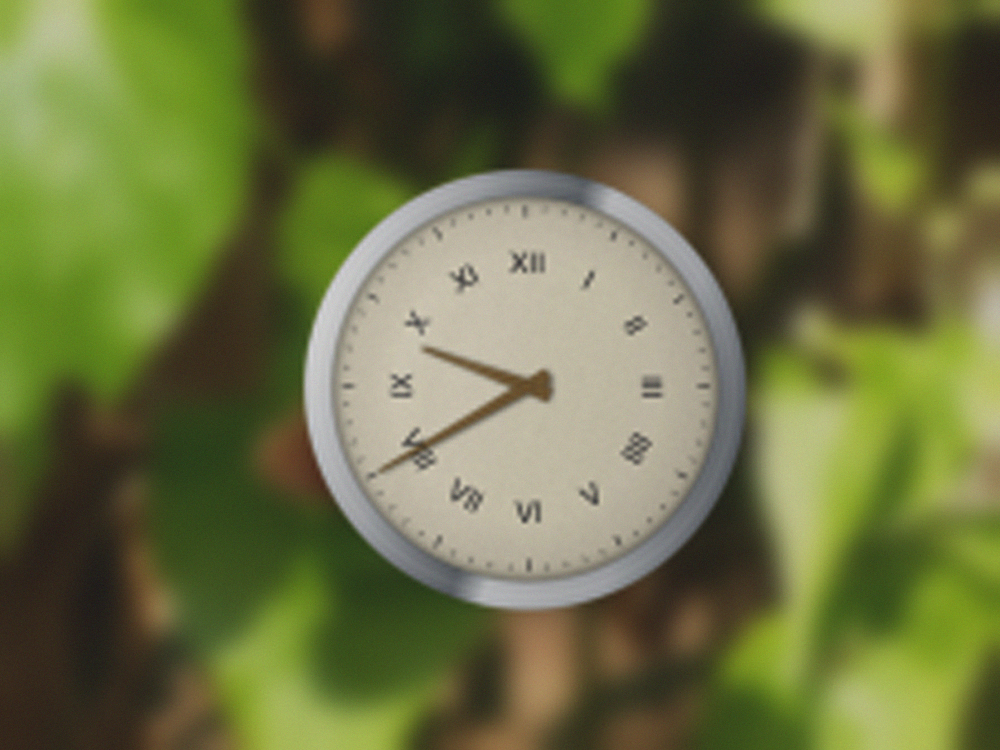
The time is 9h40
